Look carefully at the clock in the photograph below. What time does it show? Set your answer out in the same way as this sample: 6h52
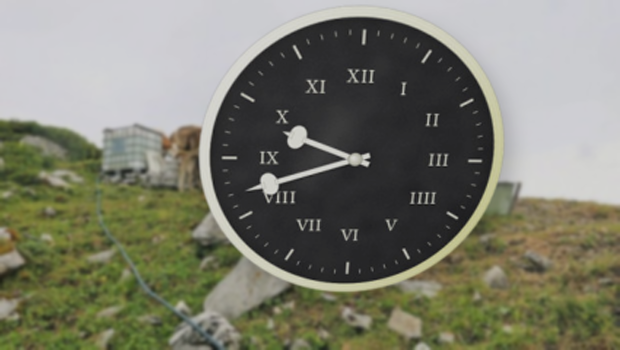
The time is 9h42
